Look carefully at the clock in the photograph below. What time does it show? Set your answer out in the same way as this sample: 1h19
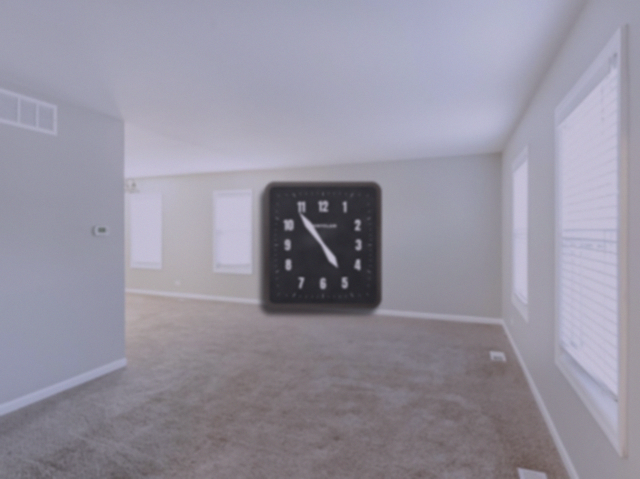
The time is 4h54
